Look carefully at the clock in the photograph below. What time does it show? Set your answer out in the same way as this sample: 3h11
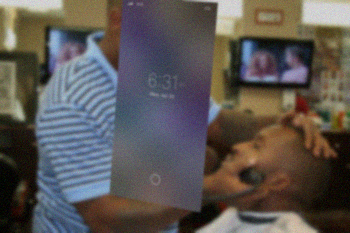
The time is 6h31
